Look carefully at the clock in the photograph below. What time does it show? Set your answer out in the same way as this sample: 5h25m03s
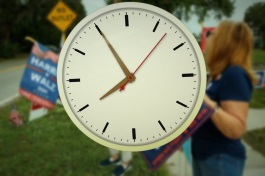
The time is 7h55m07s
